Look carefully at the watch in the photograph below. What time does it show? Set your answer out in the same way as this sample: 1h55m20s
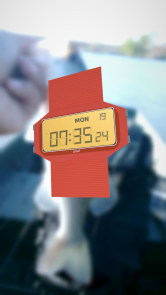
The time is 7h35m24s
